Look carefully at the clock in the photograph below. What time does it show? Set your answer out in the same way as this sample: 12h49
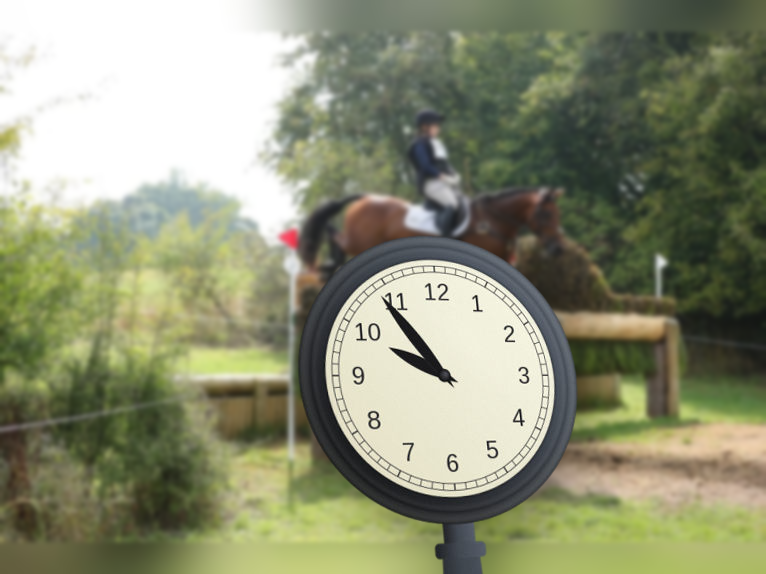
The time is 9h54
